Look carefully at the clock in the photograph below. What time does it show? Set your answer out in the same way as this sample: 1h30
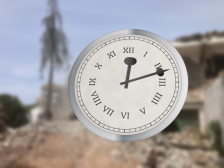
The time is 12h12
